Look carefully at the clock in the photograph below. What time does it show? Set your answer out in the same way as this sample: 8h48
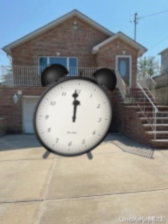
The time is 11h59
